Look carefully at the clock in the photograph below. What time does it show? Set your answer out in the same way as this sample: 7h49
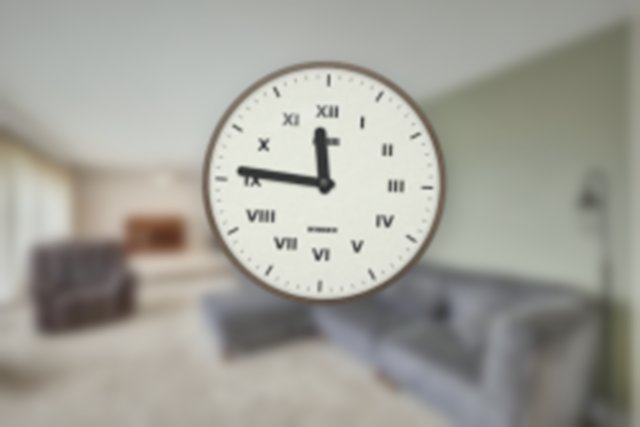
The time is 11h46
